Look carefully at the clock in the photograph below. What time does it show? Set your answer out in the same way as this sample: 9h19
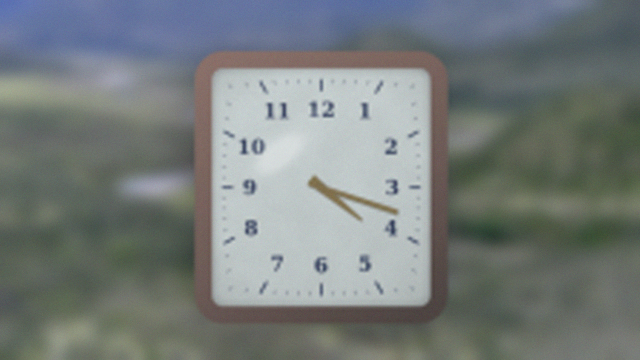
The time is 4h18
